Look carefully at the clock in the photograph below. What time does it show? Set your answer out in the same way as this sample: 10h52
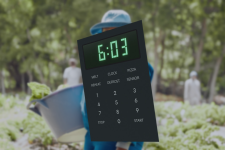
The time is 6h03
